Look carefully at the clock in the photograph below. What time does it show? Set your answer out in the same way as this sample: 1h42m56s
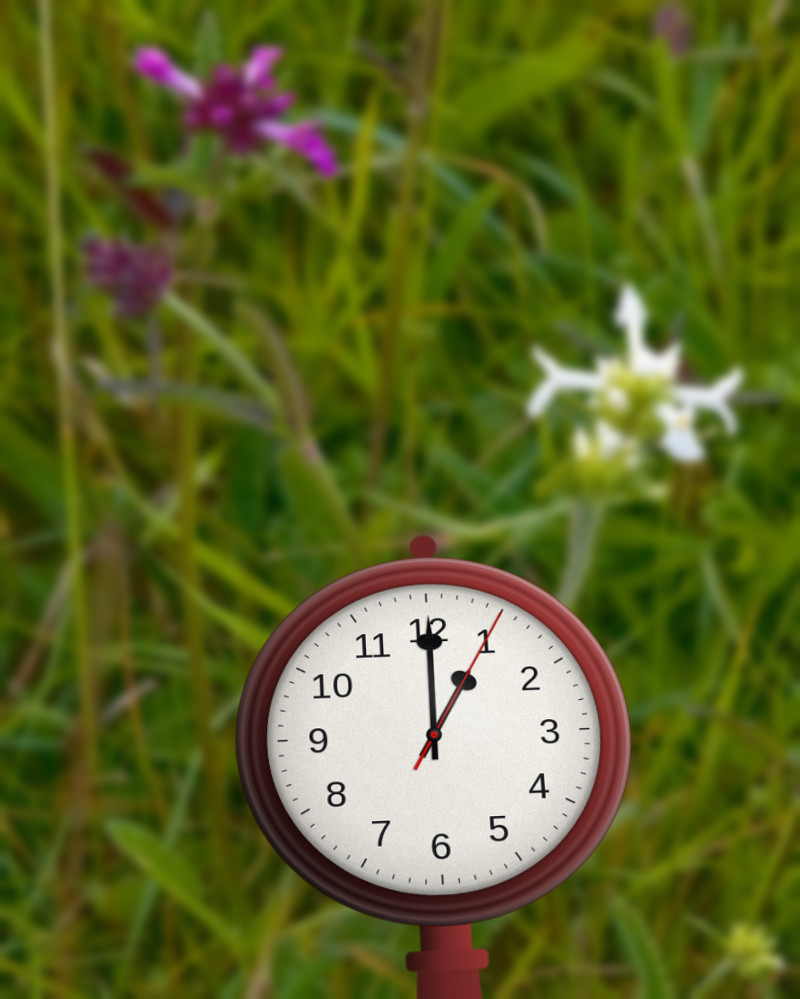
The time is 1h00m05s
